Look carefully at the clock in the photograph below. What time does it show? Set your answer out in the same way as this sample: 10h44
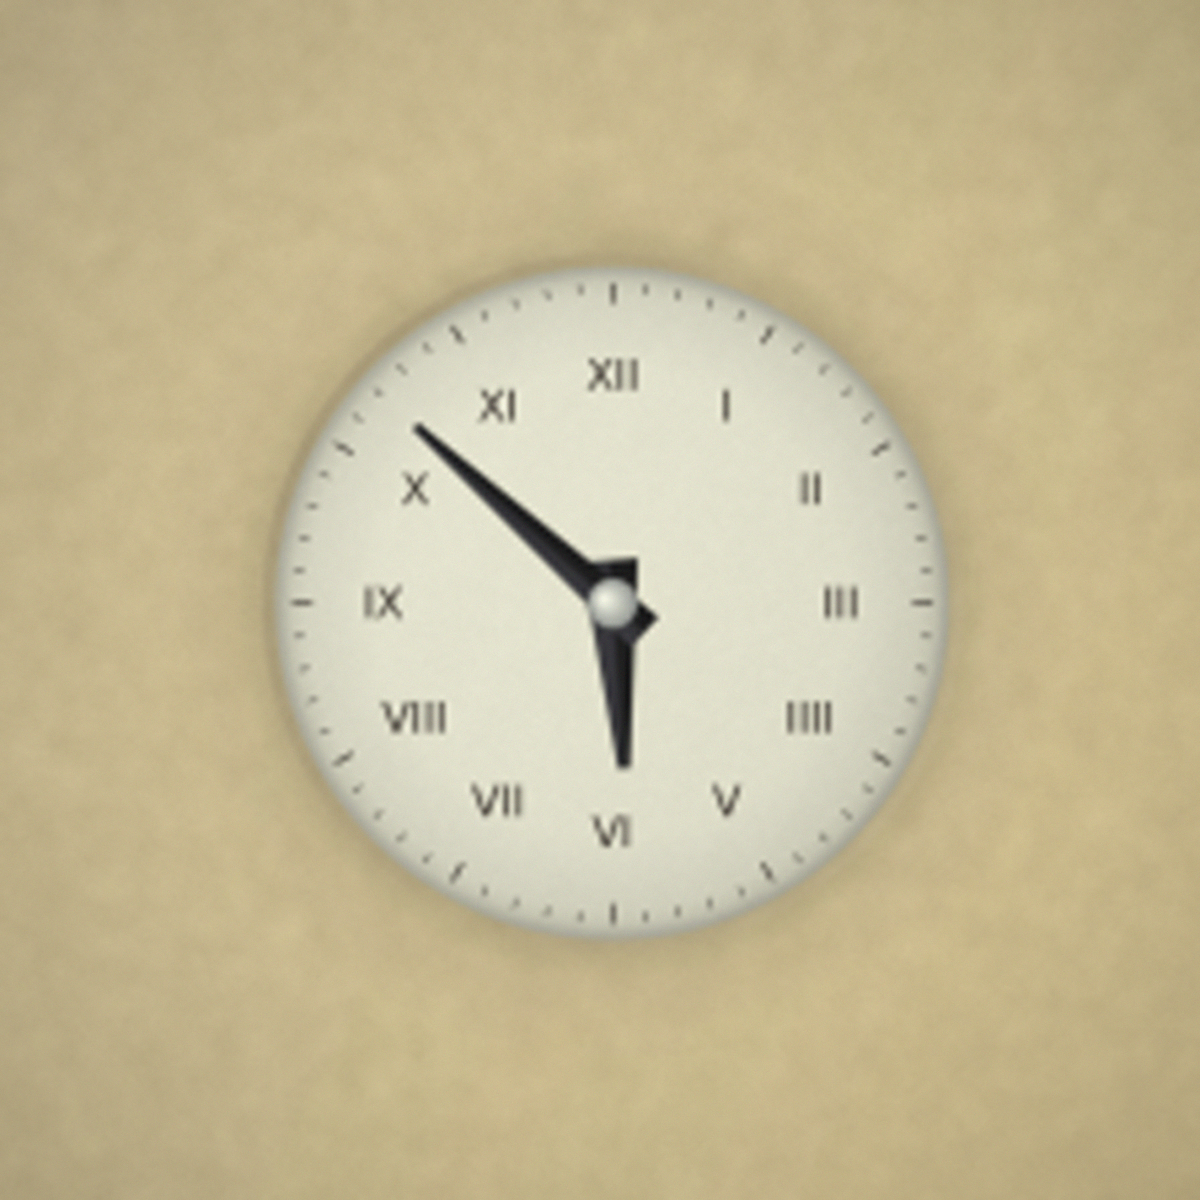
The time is 5h52
